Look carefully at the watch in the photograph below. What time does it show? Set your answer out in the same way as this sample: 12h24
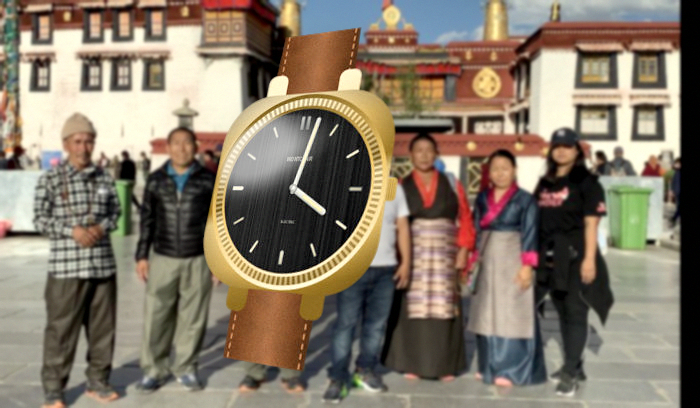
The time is 4h02
